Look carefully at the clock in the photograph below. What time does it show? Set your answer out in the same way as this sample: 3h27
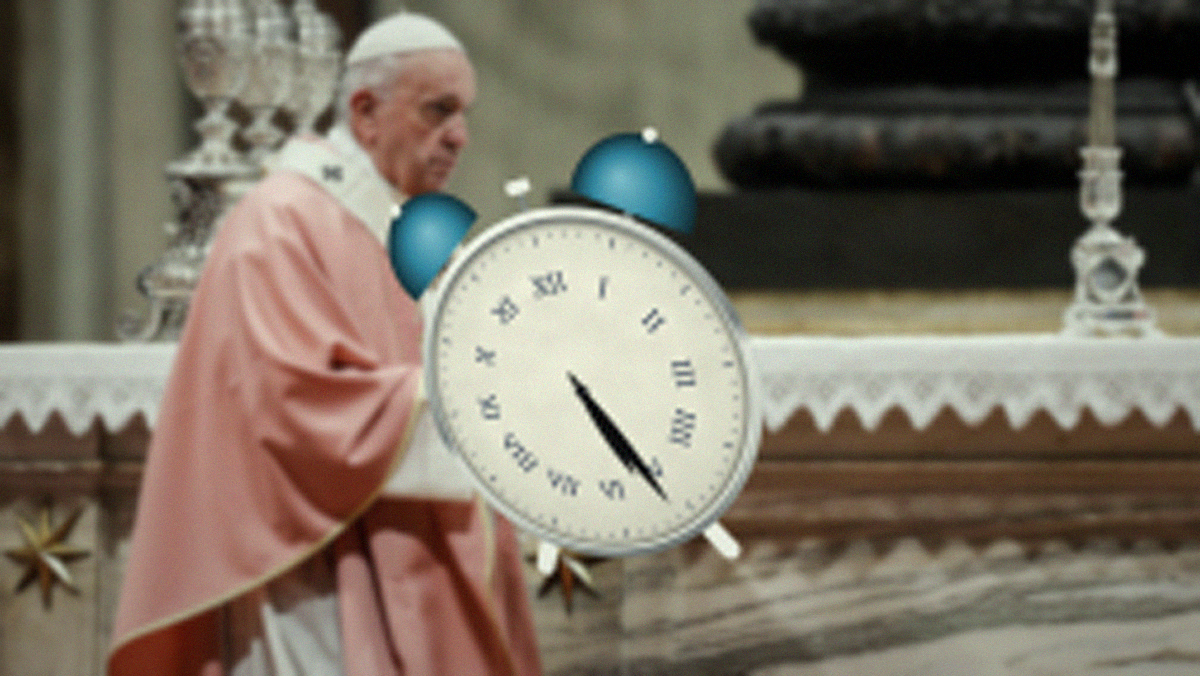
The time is 5h26
